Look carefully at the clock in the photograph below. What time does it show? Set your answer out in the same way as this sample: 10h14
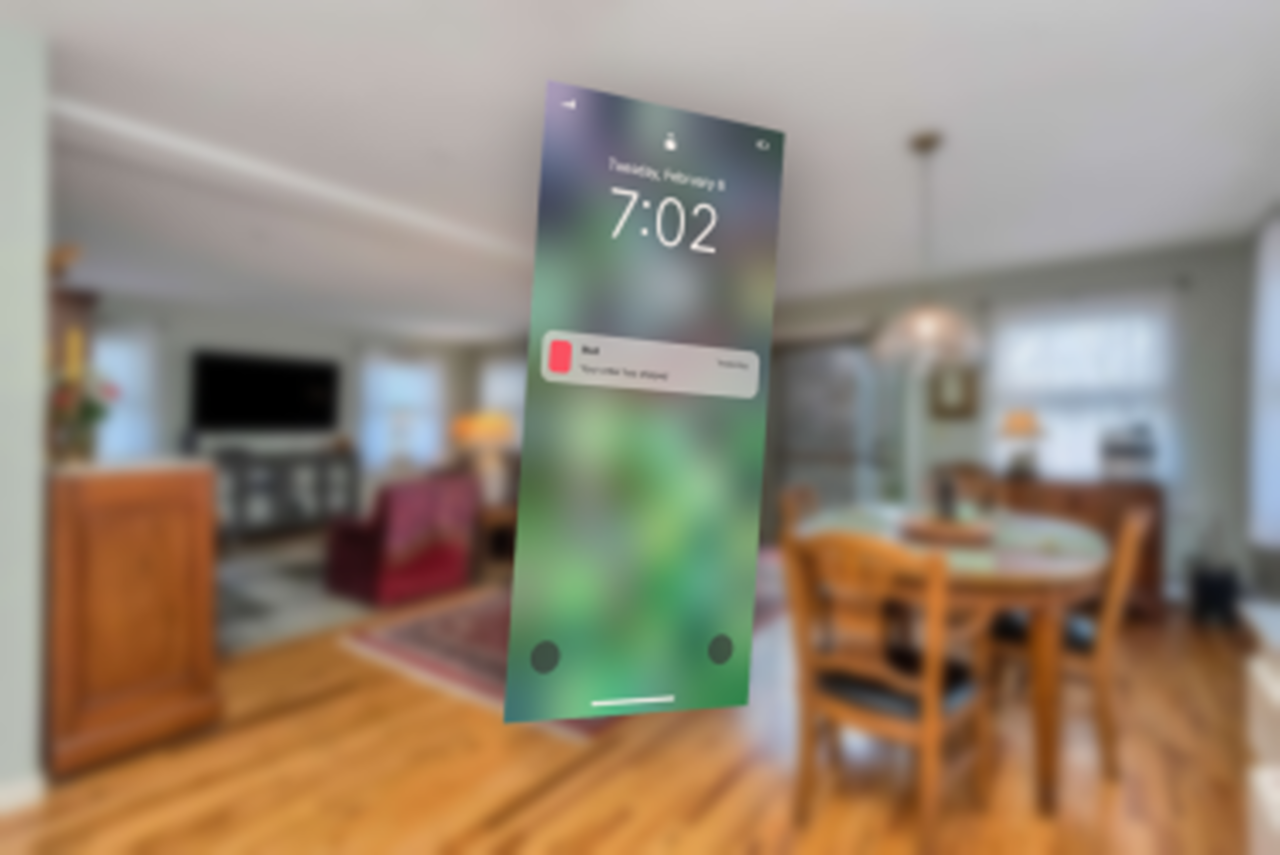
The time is 7h02
